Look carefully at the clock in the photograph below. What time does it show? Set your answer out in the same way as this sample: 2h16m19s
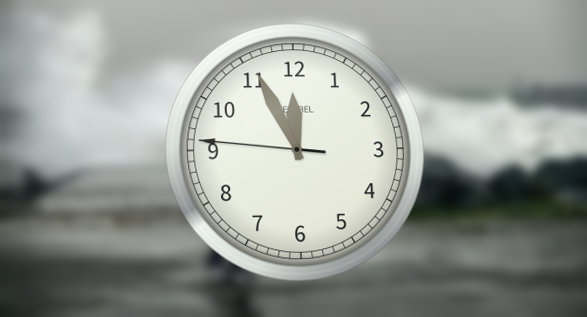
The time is 11h55m46s
